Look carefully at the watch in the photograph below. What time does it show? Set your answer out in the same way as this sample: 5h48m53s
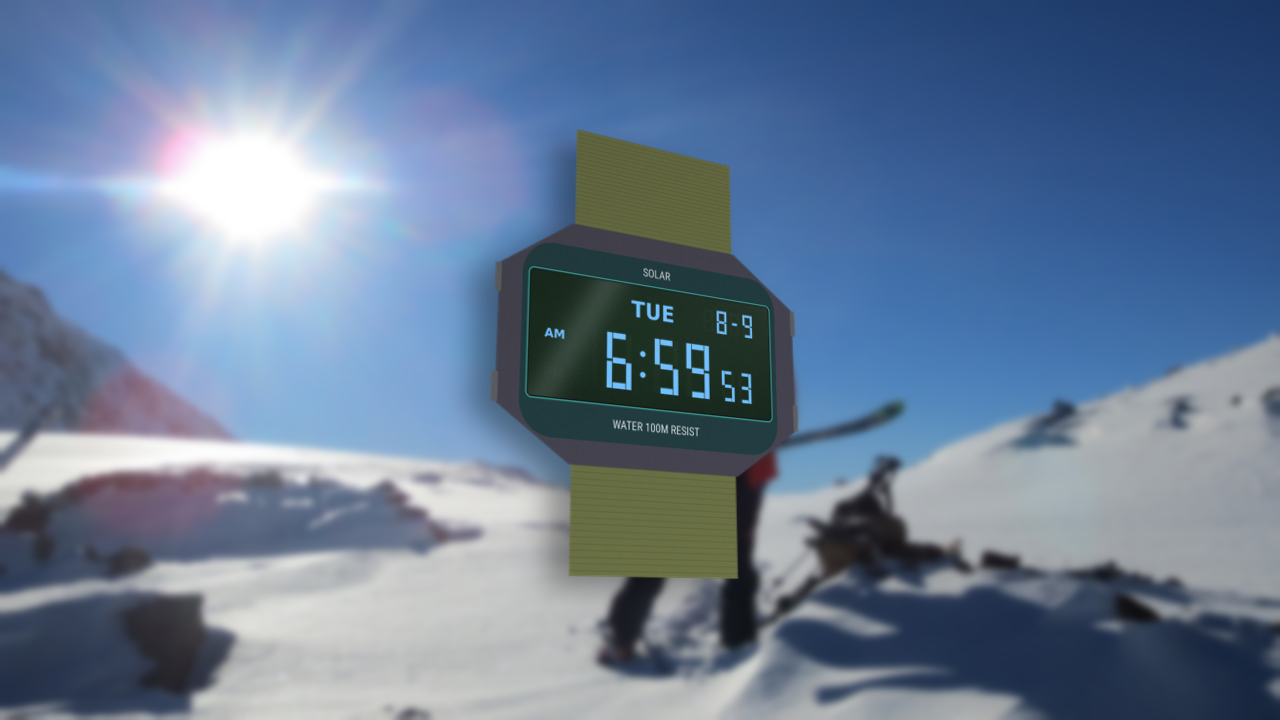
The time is 6h59m53s
